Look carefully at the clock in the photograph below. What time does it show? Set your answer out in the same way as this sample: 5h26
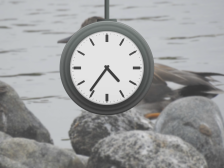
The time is 4h36
